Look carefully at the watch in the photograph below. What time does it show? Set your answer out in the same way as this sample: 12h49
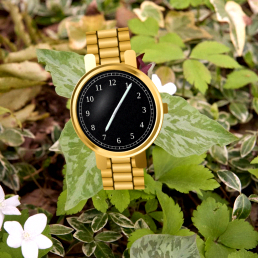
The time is 7h06
